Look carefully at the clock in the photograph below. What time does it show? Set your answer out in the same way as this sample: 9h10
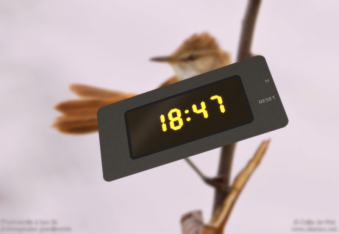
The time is 18h47
